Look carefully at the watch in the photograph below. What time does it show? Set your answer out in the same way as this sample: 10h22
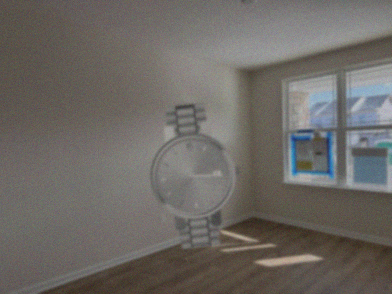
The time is 3h16
